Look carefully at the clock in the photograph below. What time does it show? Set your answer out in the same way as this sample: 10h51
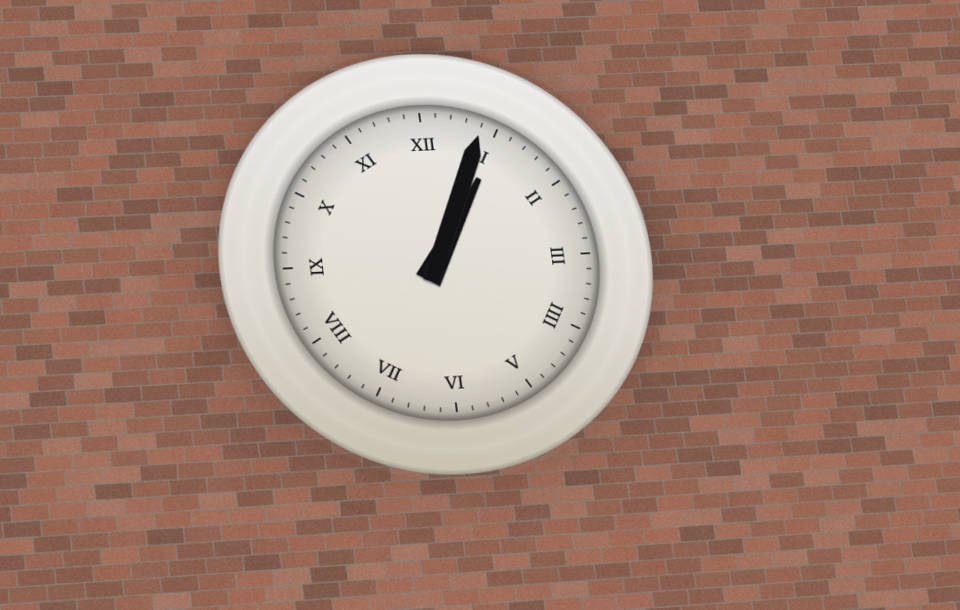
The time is 1h04
